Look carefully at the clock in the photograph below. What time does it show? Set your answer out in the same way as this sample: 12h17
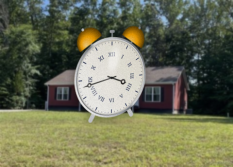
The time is 3h43
